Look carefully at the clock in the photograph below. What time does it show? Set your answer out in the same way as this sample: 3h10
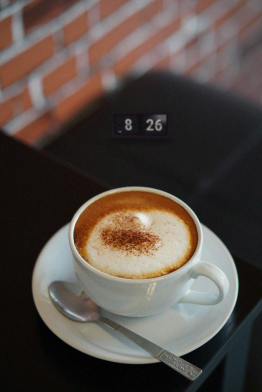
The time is 8h26
